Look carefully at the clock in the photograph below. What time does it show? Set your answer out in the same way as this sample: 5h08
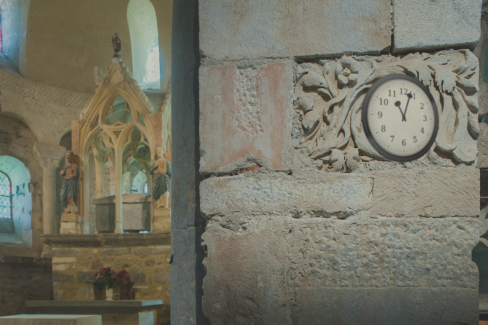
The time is 11h03
